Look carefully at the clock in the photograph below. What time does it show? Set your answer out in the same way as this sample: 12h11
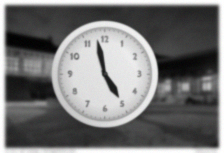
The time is 4h58
